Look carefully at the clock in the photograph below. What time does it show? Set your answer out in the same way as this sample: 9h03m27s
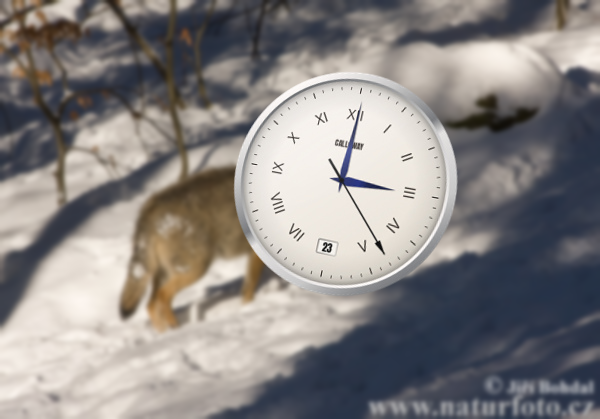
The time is 3h00m23s
